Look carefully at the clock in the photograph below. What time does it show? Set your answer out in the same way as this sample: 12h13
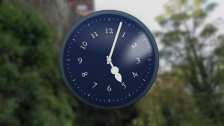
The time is 5h03
